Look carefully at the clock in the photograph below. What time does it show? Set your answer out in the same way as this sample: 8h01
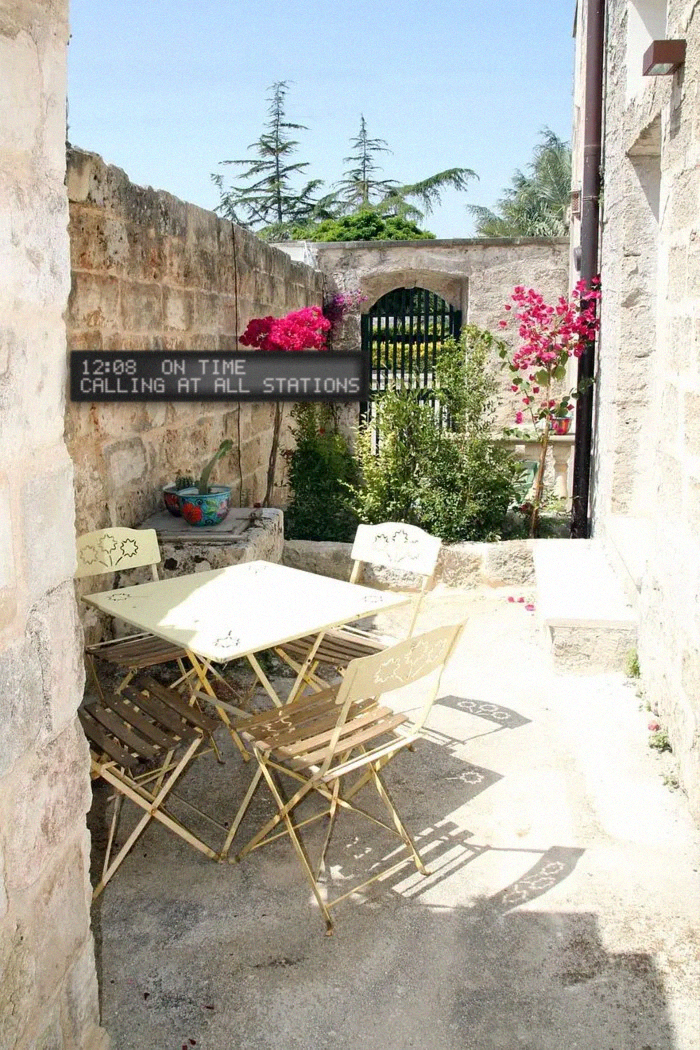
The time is 12h08
